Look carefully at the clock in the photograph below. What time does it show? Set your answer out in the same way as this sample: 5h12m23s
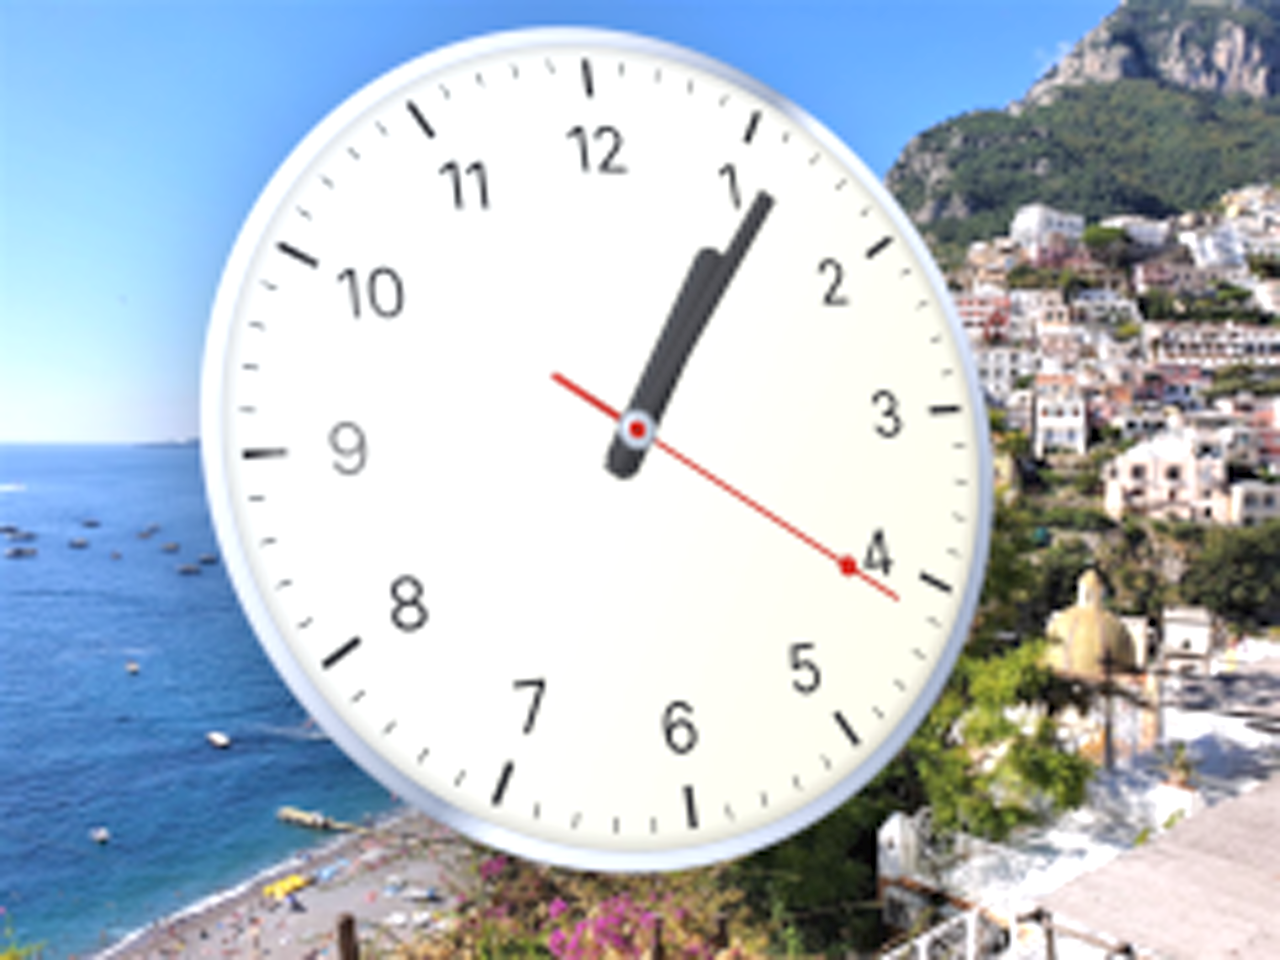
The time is 1h06m21s
